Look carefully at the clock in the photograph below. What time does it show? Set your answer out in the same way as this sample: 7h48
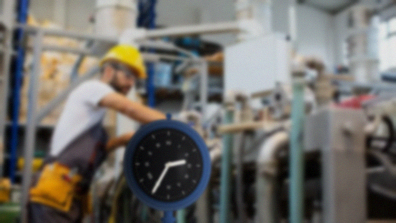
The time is 2h35
